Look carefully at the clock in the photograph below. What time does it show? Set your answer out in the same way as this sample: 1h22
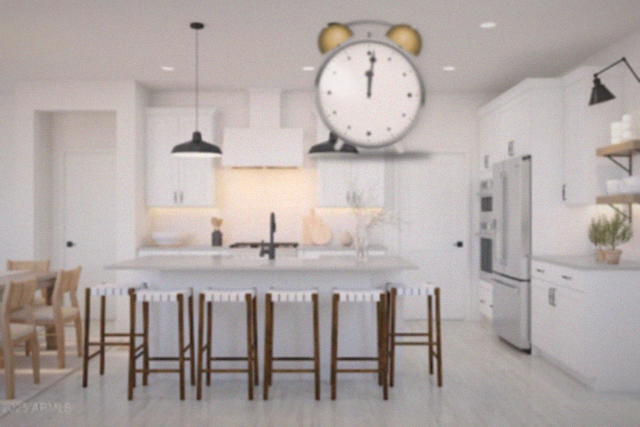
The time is 12h01
